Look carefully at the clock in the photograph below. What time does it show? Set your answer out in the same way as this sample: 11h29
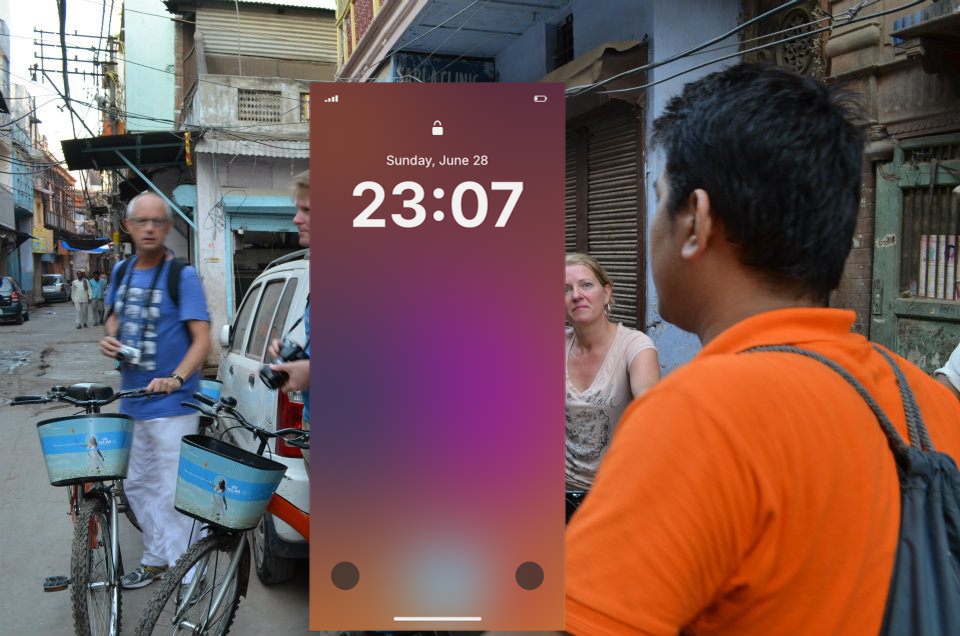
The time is 23h07
